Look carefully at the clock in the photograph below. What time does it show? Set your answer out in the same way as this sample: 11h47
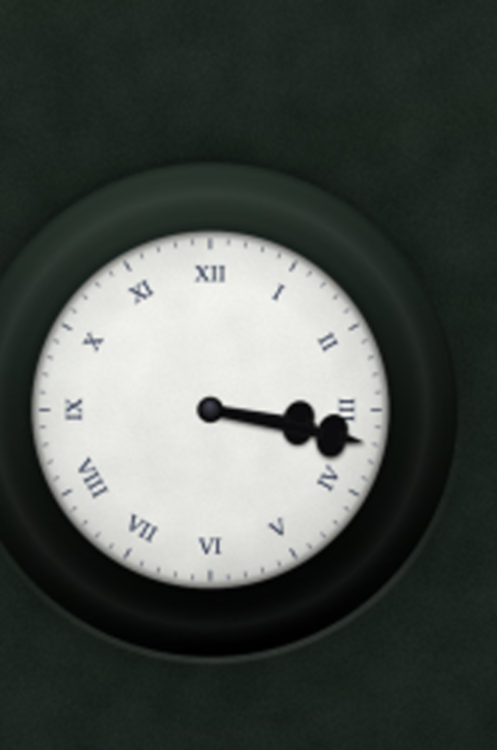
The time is 3h17
